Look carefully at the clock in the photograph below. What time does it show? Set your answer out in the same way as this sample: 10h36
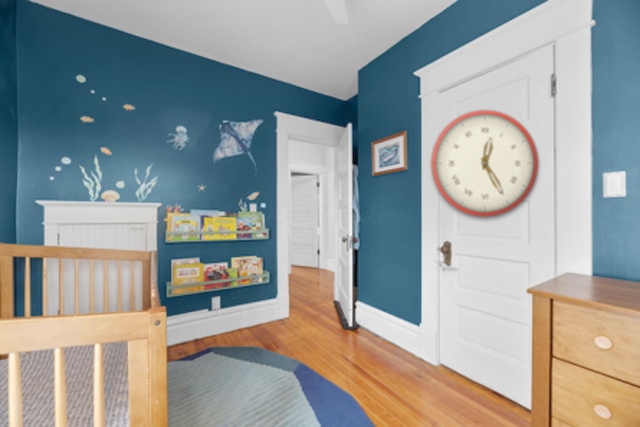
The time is 12h25
